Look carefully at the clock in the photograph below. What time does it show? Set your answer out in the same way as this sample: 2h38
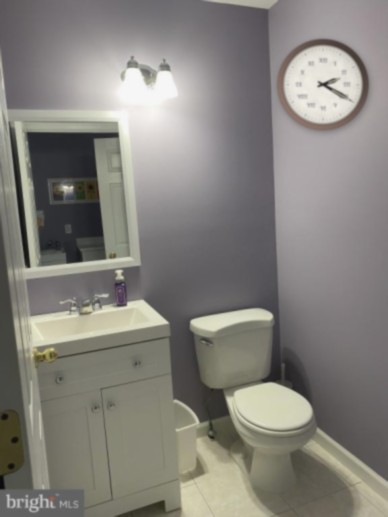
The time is 2h20
